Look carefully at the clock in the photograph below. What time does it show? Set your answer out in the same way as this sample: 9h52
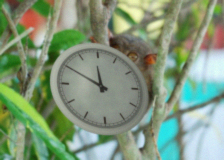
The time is 11h50
